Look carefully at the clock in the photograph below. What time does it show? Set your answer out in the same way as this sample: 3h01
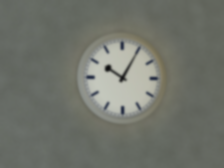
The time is 10h05
